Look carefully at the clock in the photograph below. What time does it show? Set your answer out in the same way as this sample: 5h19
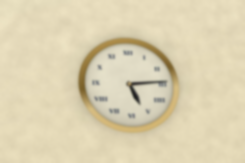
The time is 5h14
